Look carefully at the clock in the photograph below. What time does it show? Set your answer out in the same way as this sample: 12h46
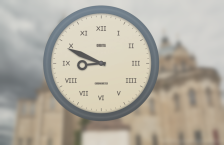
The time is 8h49
